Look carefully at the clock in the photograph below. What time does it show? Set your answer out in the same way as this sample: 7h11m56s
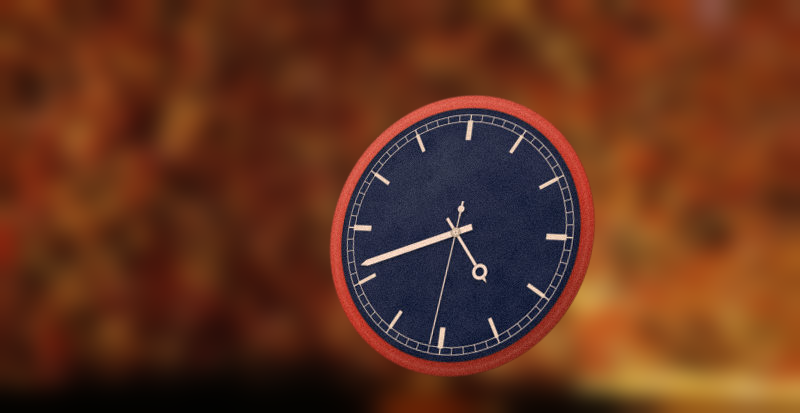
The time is 4h41m31s
